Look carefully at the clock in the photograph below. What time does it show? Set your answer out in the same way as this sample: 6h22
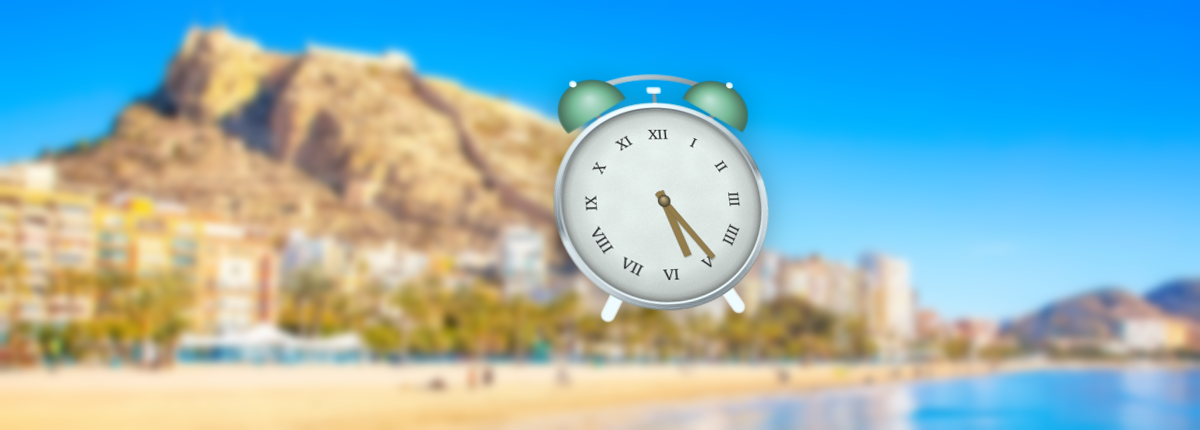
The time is 5h24
